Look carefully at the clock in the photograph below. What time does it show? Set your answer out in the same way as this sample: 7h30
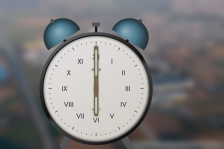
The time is 6h00
